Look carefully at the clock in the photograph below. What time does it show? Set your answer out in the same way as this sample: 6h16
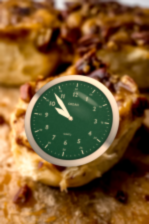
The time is 9h53
